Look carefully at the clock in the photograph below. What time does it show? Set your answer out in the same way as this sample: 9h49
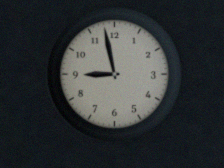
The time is 8h58
